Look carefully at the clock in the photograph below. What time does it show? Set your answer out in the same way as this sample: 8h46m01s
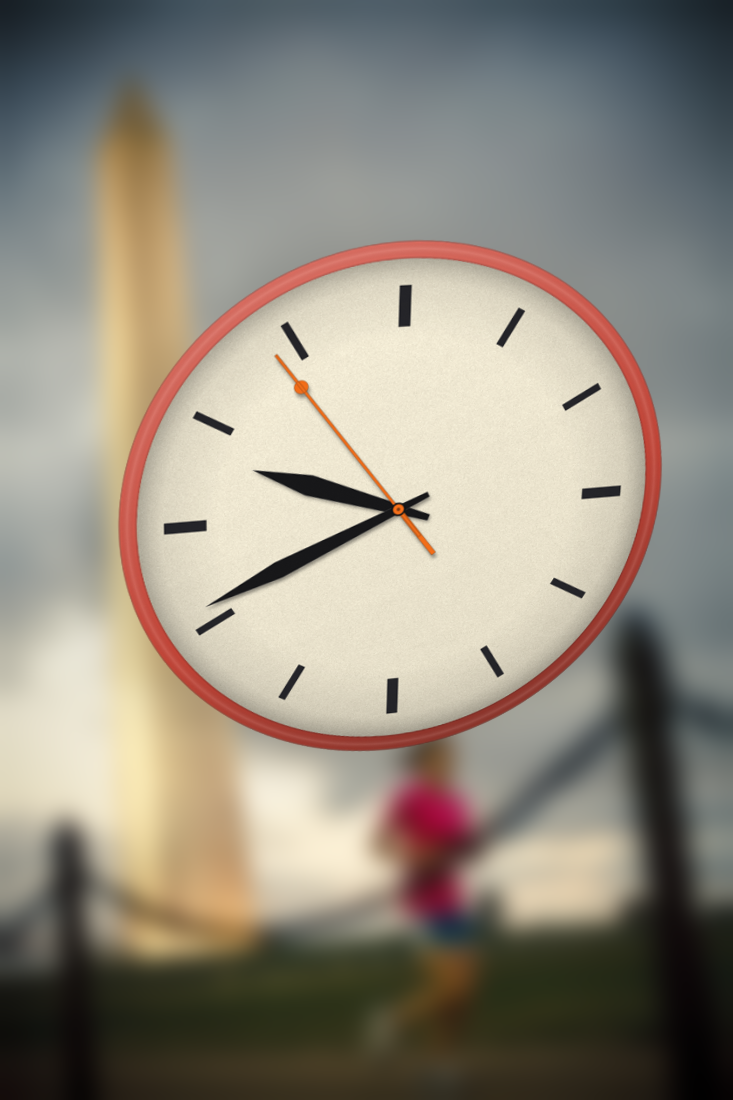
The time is 9h40m54s
